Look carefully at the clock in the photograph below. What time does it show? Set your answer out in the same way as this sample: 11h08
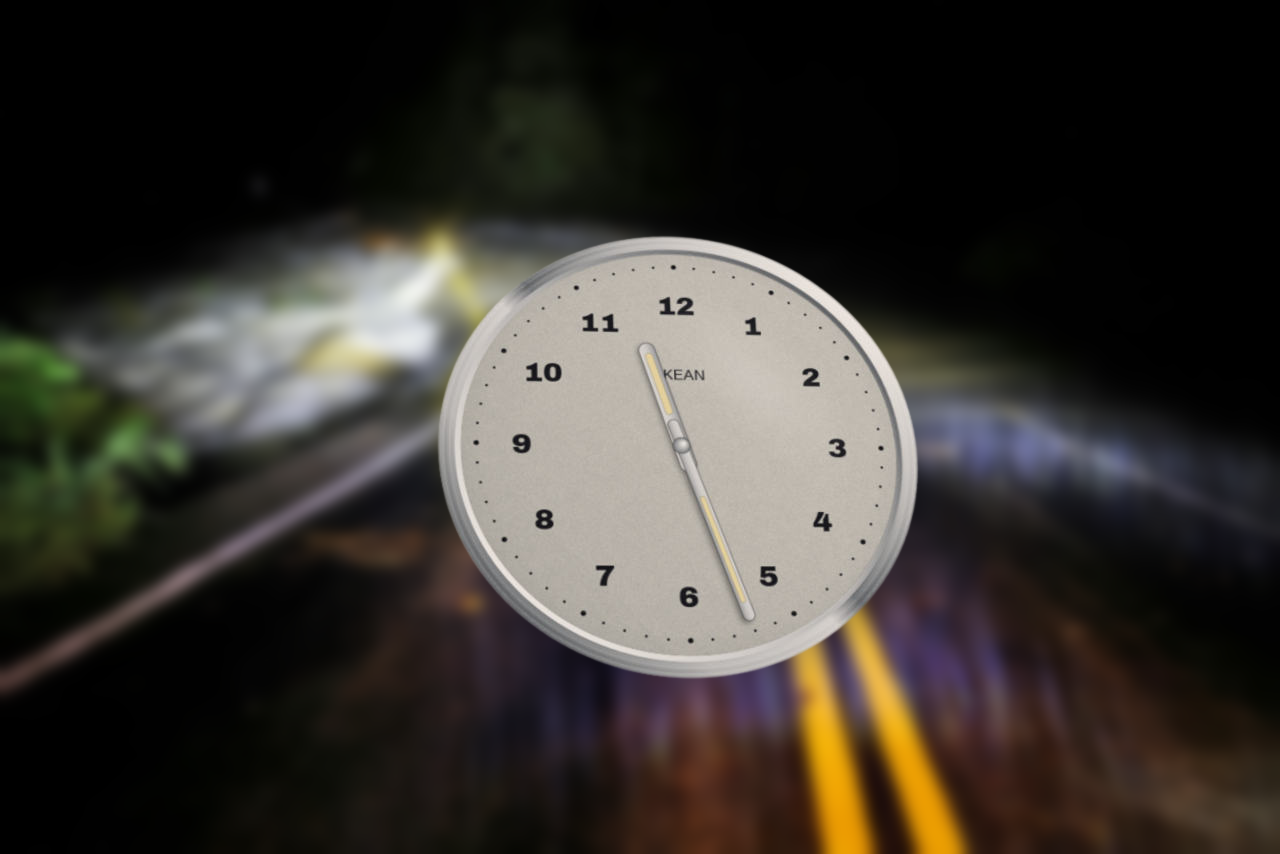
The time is 11h27
